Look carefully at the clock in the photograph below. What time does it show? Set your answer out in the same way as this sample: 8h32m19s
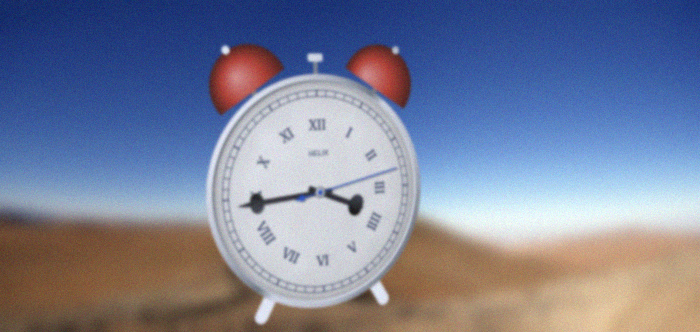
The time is 3h44m13s
